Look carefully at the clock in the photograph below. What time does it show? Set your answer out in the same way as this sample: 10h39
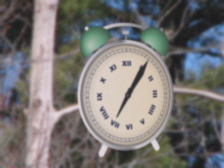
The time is 7h06
